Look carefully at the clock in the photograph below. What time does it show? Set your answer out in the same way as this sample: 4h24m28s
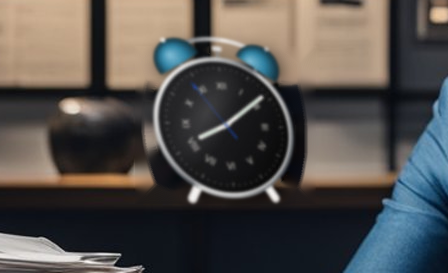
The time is 8h08m54s
